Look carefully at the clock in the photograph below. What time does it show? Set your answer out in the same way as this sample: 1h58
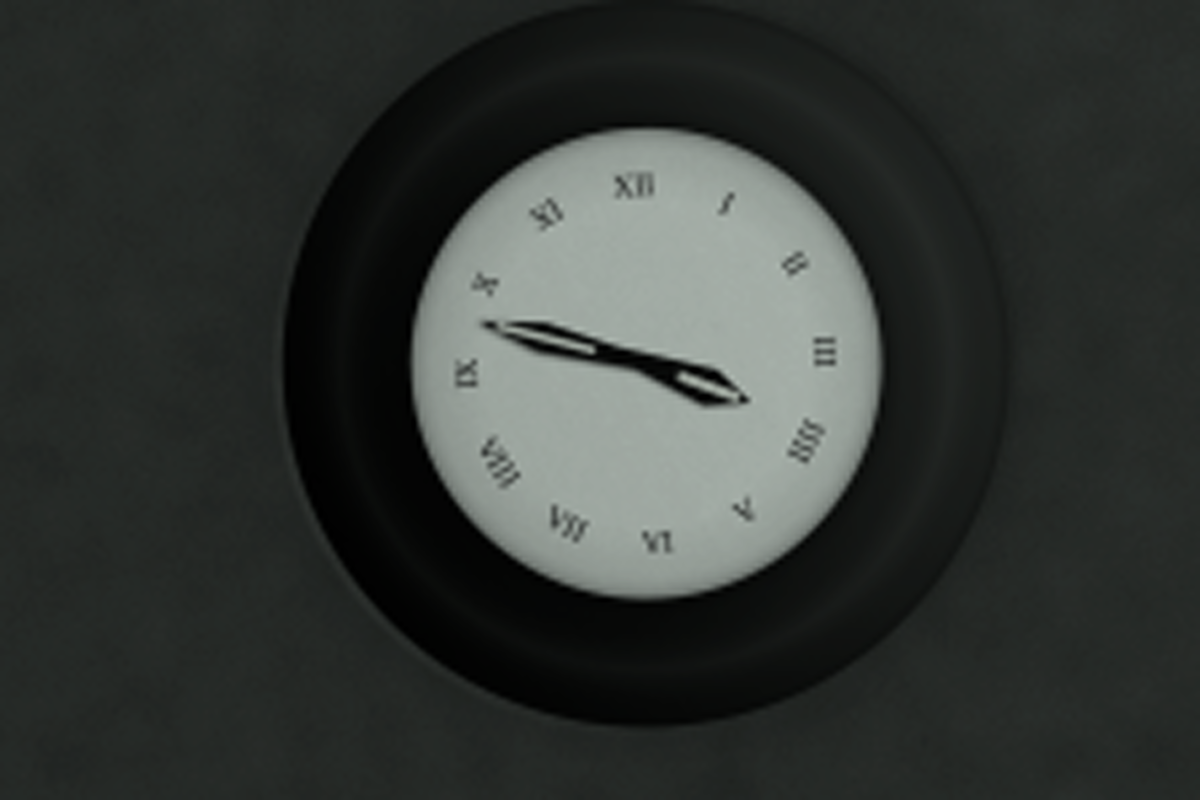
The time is 3h48
